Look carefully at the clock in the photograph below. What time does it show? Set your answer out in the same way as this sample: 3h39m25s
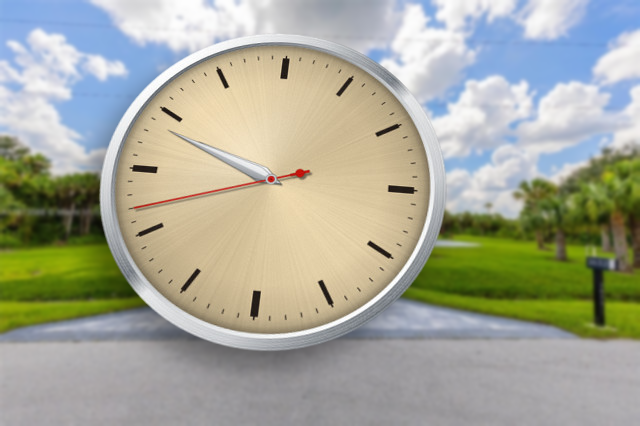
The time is 9h48m42s
